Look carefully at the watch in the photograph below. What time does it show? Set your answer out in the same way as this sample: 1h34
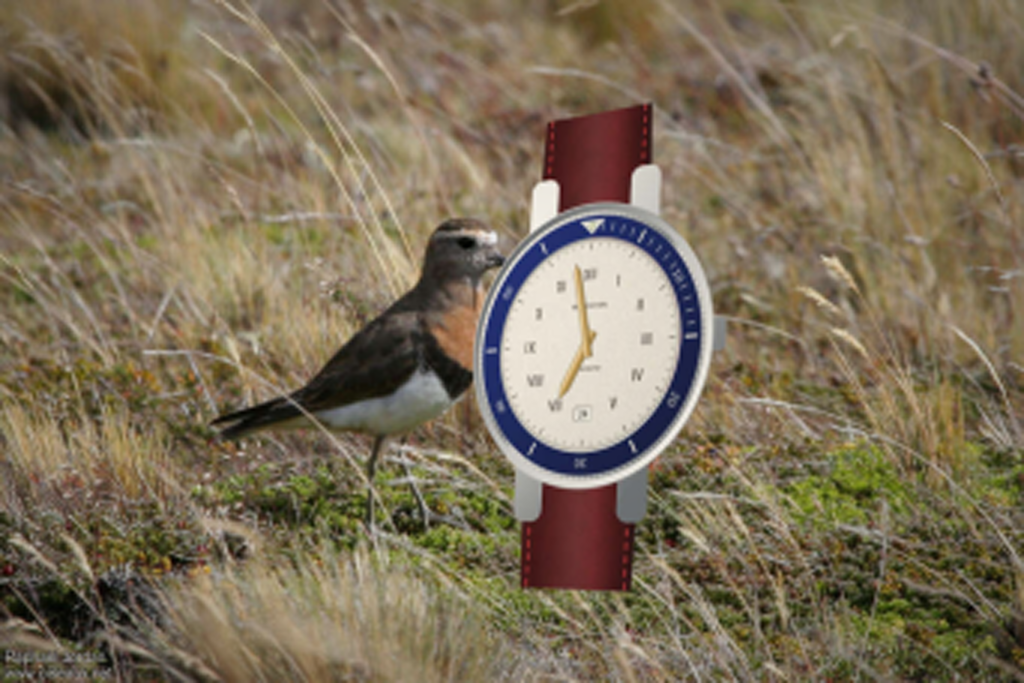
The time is 6h58
